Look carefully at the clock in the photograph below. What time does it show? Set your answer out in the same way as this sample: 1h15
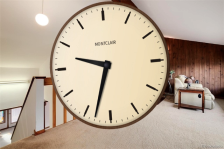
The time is 9h33
